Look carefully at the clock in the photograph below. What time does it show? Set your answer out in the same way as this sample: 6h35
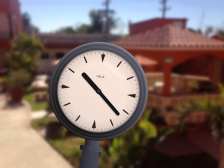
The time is 10h22
